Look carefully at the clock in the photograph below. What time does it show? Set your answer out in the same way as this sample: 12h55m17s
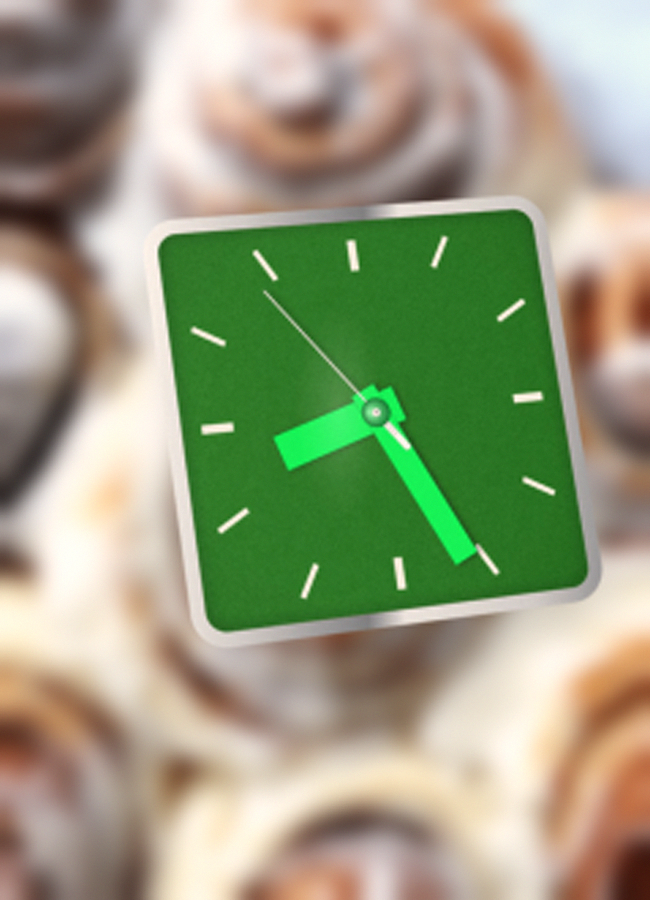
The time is 8h25m54s
